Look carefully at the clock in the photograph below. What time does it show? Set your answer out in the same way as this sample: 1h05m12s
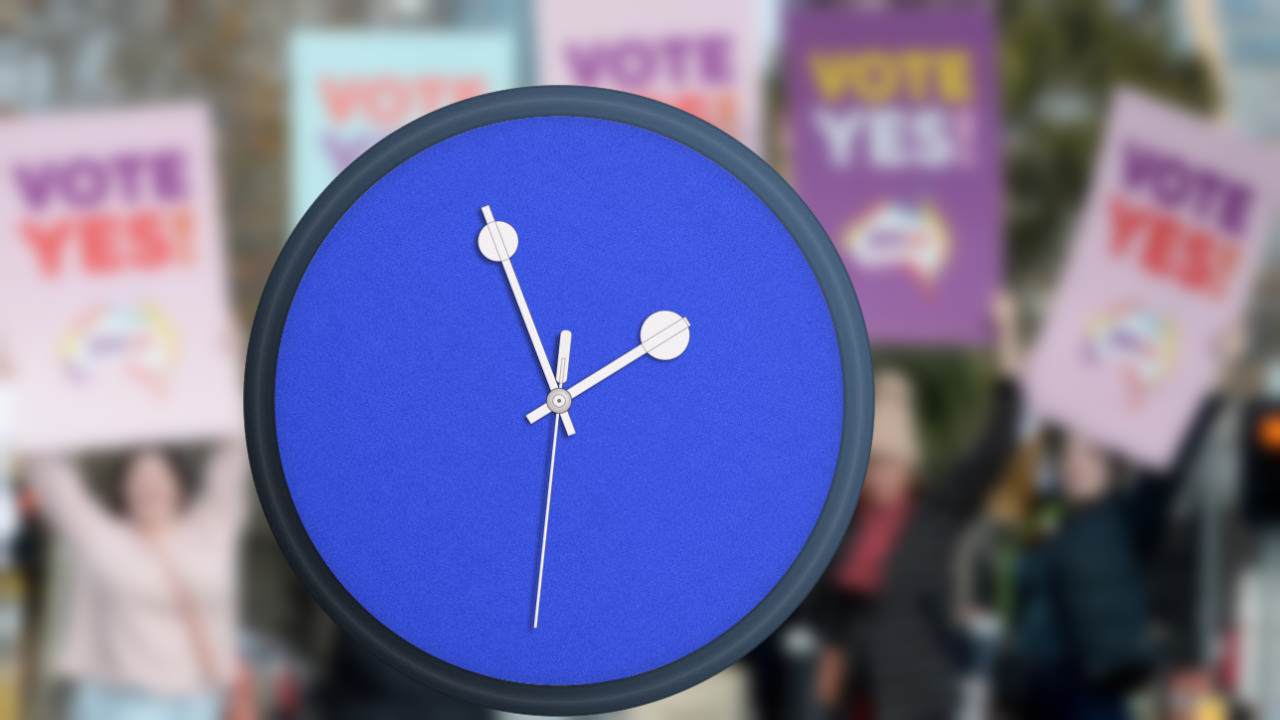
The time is 1h56m31s
